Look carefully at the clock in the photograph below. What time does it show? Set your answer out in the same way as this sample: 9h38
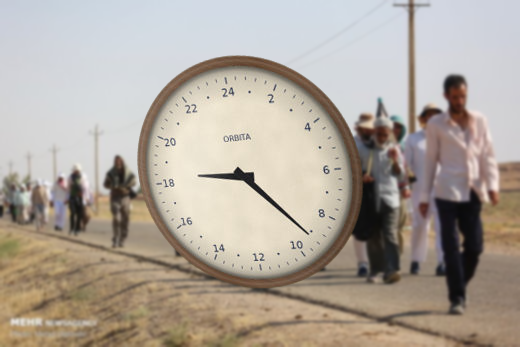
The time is 18h23
